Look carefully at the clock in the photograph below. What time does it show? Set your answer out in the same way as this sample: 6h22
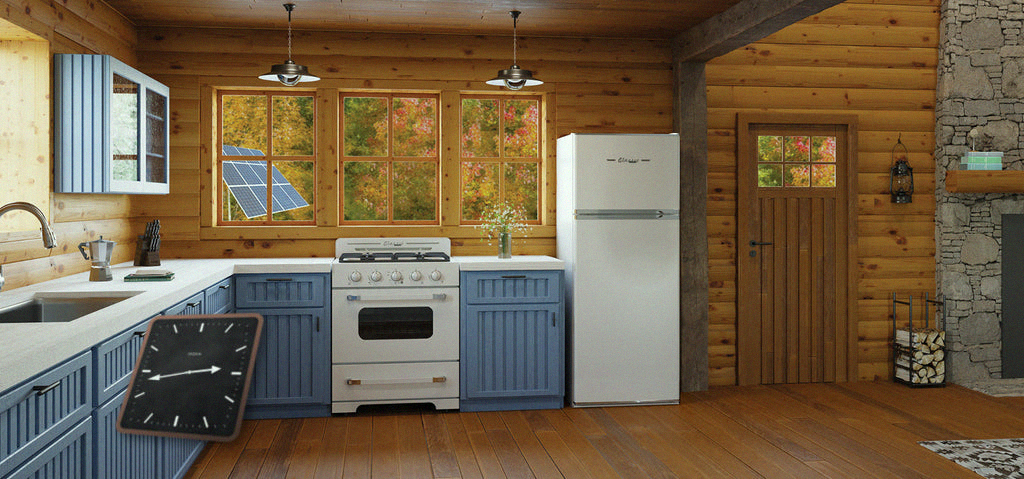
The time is 2h43
